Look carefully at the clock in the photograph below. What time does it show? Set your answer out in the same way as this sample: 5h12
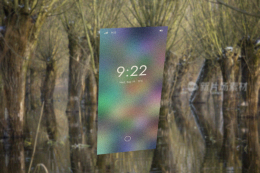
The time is 9h22
